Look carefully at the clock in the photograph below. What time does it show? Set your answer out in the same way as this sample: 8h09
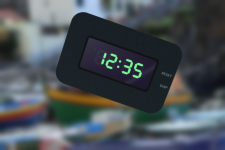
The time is 12h35
